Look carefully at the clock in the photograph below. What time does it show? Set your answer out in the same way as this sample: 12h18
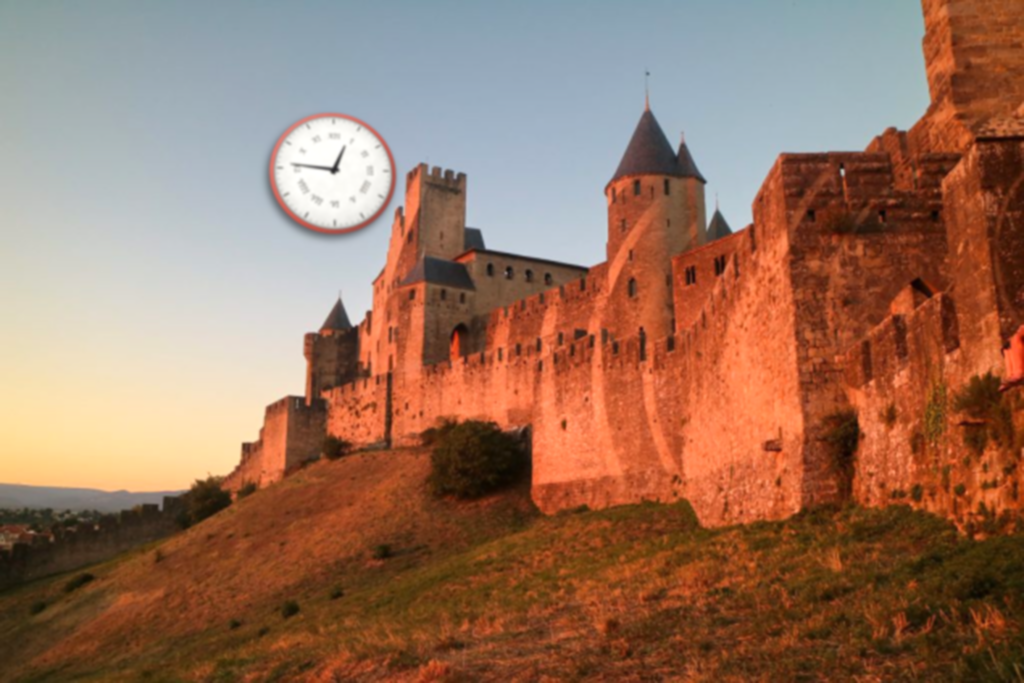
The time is 12h46
